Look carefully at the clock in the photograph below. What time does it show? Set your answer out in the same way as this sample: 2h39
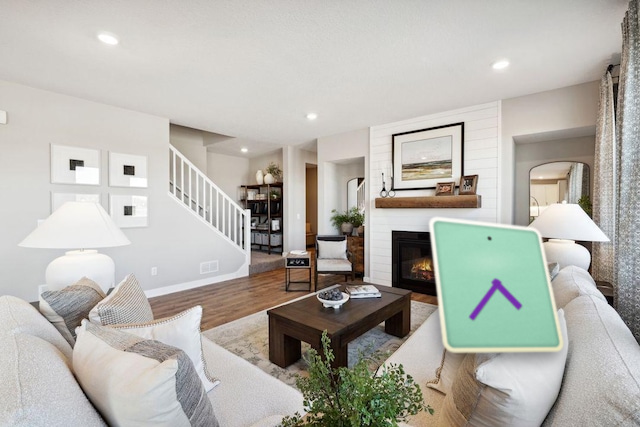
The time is 4h37
